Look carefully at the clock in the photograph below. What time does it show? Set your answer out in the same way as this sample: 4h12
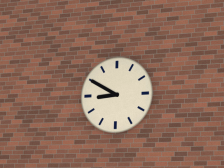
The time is 8h50
